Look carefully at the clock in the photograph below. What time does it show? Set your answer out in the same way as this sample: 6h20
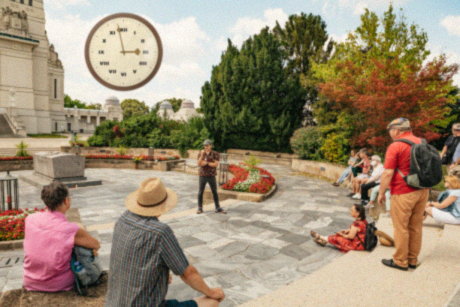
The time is 2h58
